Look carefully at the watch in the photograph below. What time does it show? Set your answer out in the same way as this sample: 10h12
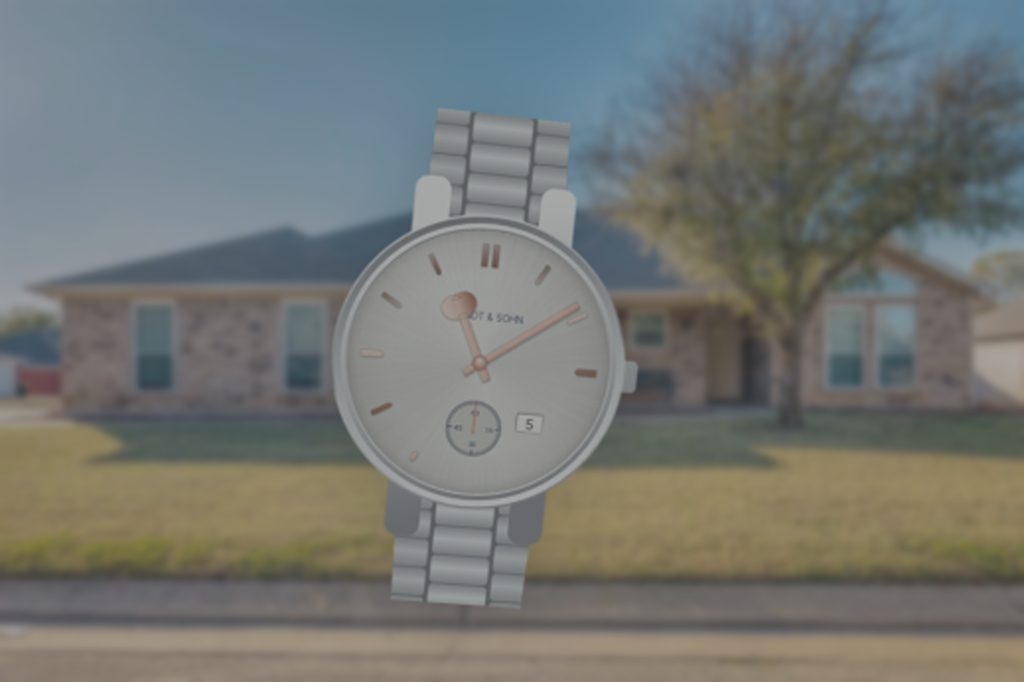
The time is 11h09
